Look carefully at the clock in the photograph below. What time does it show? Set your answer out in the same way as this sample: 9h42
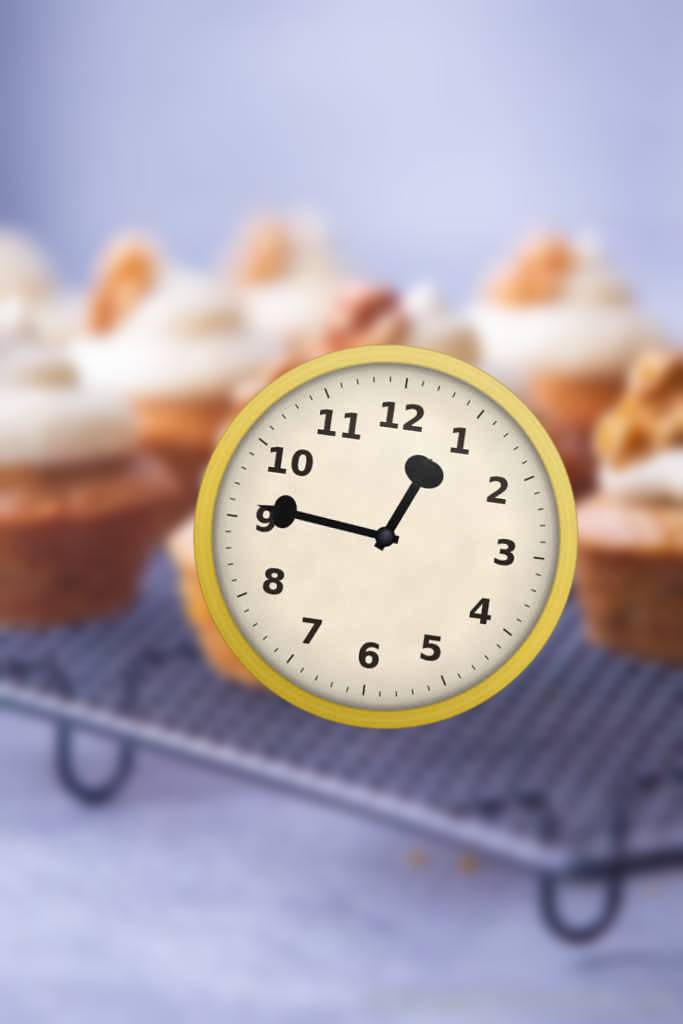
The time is 12h46
